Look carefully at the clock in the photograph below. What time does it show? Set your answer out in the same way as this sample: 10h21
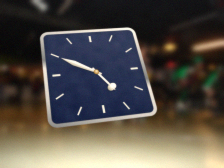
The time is 4h50
